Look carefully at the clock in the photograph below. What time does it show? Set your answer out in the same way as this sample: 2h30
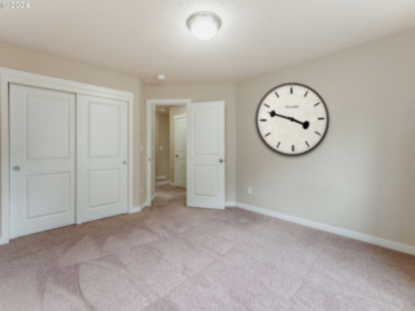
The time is 3h48
